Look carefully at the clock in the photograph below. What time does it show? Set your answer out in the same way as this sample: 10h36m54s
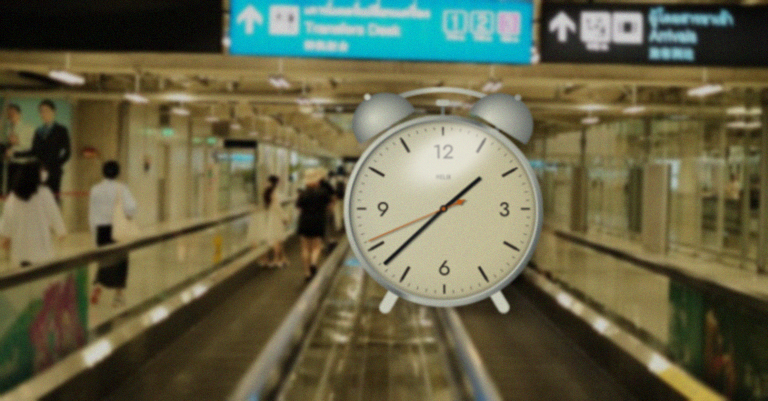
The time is 1h37m41s
